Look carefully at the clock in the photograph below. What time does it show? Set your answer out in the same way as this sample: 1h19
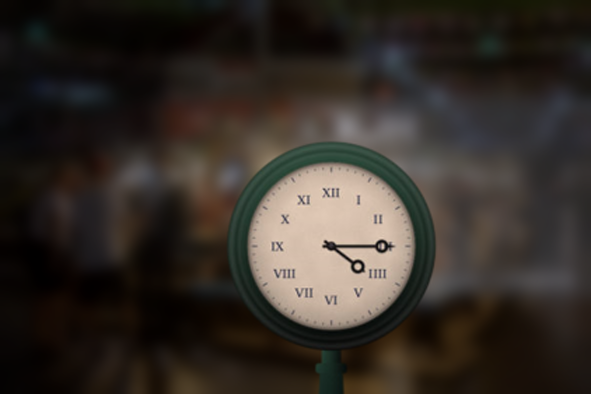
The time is 4h15
